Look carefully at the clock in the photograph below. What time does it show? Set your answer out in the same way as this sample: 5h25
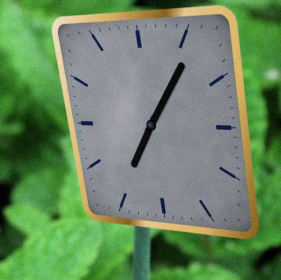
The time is 7h06
